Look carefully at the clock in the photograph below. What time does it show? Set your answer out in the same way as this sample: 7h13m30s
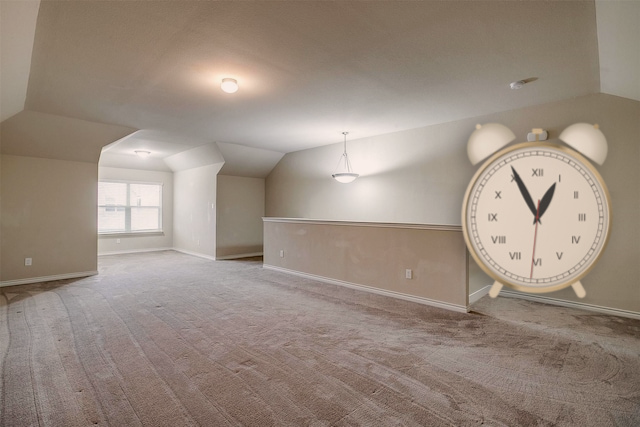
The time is 12h55m31s
